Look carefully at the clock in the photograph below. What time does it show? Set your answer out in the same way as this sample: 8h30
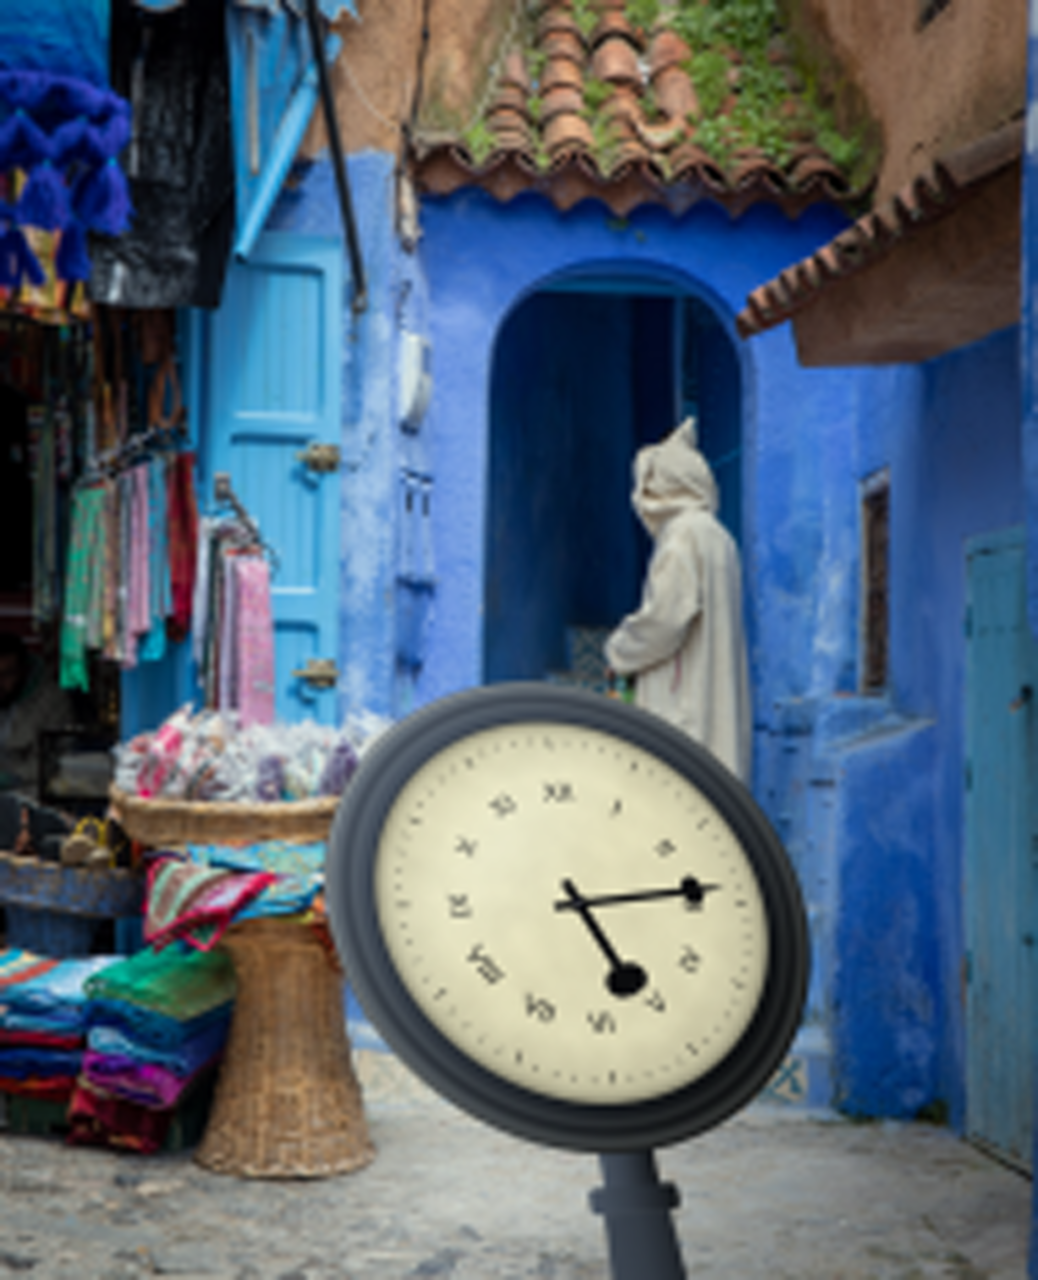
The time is 5h14
